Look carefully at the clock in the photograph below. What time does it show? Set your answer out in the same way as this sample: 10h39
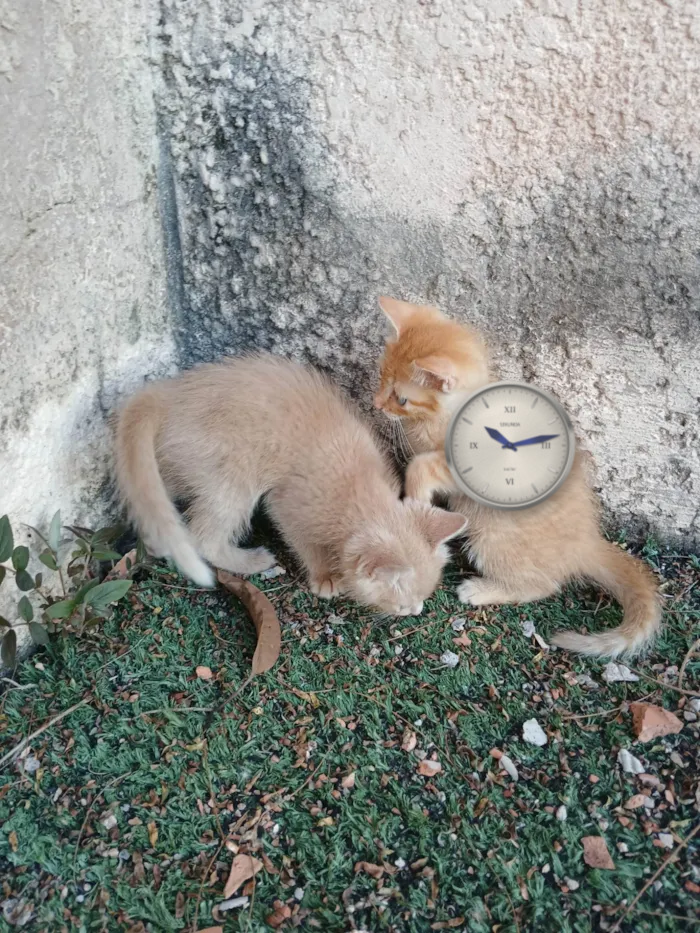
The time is 10h13
